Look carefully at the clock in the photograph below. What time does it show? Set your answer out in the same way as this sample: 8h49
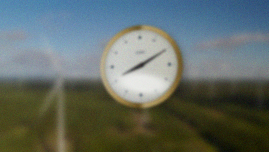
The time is 8h10
